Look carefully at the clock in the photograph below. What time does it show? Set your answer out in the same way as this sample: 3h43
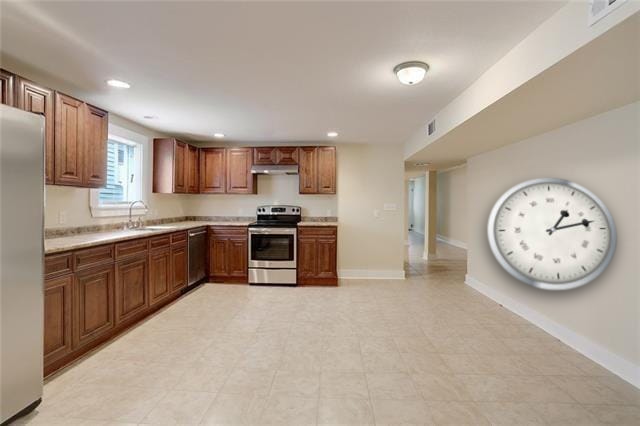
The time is 1h13
